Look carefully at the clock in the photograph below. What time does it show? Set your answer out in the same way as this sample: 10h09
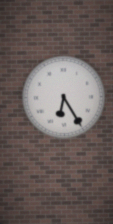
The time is 6h25
